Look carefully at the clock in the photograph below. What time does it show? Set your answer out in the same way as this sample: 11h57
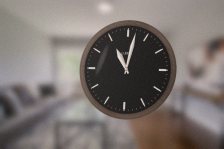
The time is 11h02
